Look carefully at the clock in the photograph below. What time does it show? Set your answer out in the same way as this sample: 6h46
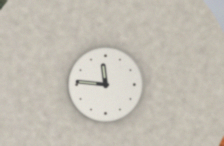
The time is 11h46
